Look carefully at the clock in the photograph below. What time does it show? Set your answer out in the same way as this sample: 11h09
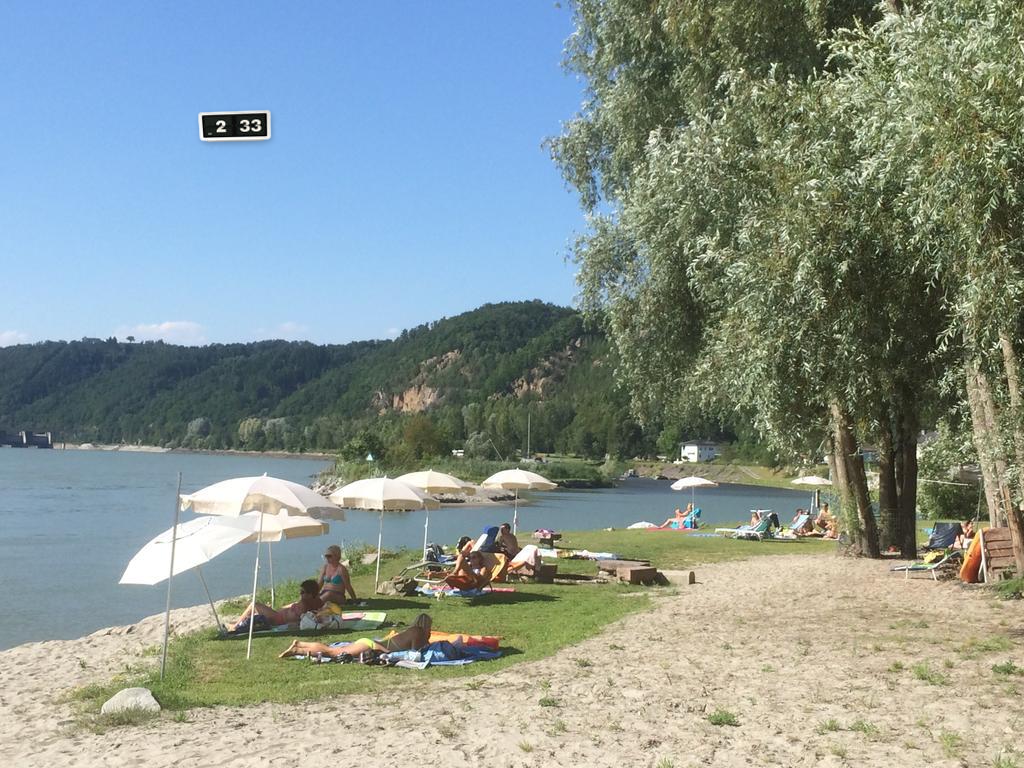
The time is 2h33
